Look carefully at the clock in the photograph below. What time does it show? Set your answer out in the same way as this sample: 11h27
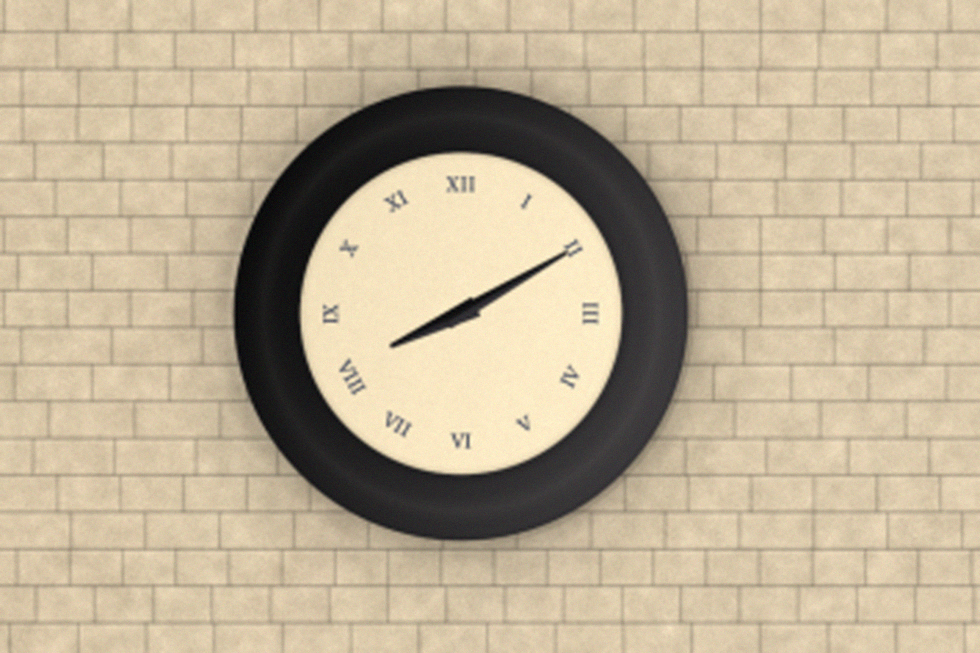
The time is 8h10
